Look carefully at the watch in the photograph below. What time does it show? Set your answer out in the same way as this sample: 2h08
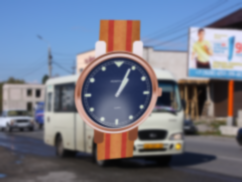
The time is 1h04
